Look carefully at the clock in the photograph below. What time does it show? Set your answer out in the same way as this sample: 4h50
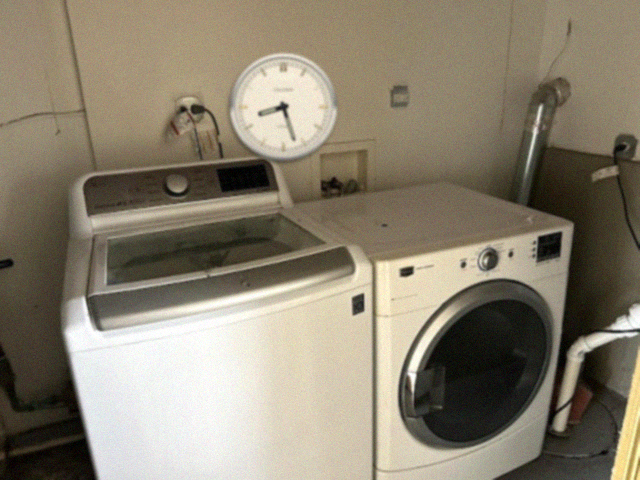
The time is 8h27
